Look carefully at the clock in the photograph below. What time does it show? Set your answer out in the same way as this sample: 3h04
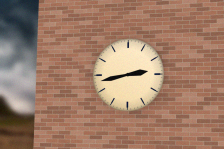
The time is 2h43
